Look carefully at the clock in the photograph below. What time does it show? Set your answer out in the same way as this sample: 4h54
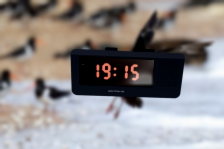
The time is 19h15
